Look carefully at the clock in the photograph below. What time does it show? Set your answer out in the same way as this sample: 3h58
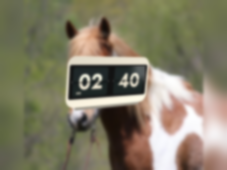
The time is 2h40
